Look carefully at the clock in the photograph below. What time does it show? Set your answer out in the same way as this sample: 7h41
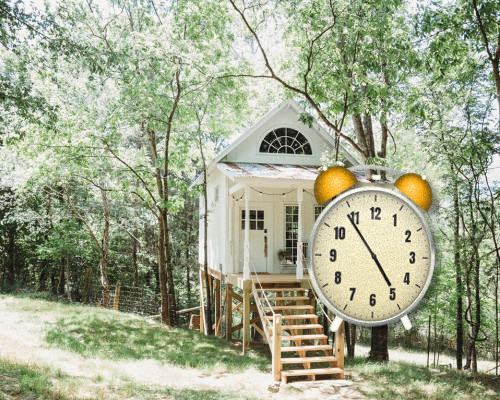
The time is 4h54
